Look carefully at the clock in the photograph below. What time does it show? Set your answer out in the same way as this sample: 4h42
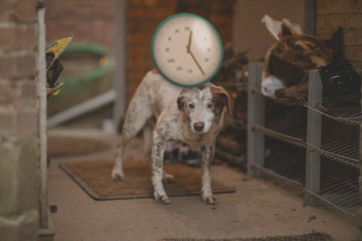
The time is 12h25
